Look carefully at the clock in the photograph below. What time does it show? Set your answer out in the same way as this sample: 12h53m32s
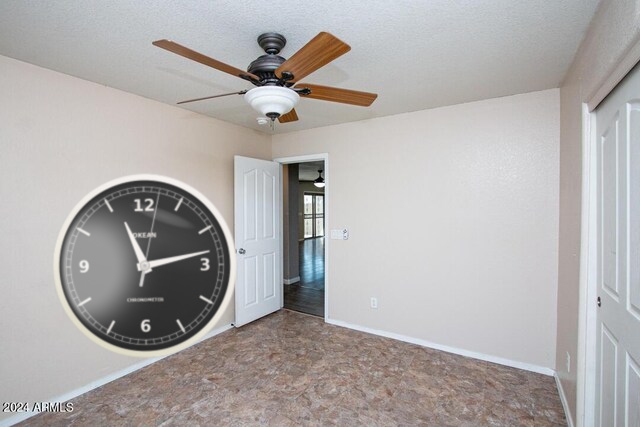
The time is 11h13m02s
